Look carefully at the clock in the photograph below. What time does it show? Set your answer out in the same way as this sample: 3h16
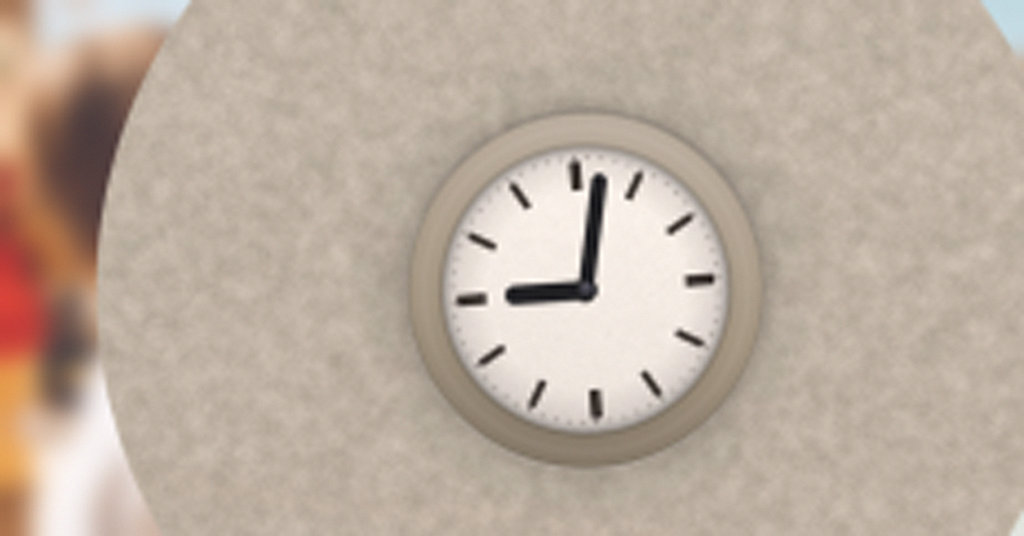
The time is 9h02
